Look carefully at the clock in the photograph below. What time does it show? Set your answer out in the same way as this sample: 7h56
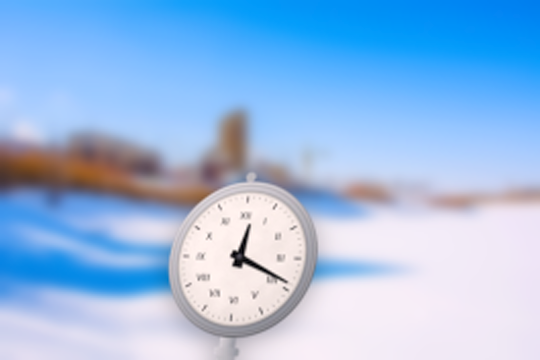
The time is 12h19
